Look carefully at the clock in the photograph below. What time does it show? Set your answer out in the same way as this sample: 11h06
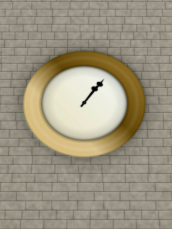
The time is 1h06
